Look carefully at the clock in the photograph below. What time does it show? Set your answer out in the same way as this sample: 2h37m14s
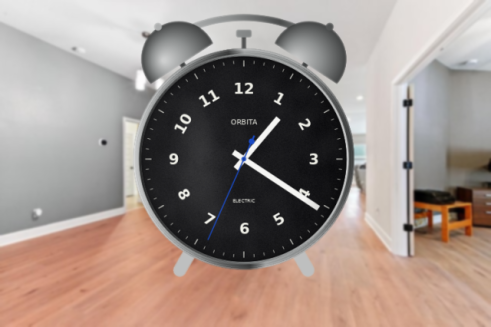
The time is 1h20m34s
